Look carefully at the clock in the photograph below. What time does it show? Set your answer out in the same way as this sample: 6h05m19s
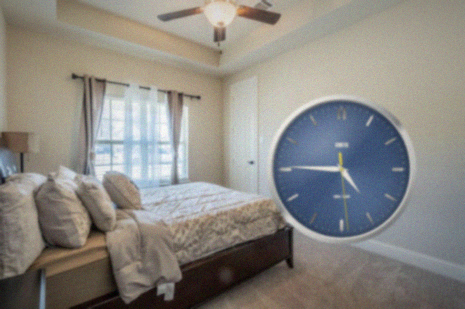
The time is 4h45m29s
